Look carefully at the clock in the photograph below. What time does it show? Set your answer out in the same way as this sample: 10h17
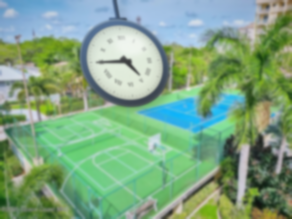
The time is 4h45
